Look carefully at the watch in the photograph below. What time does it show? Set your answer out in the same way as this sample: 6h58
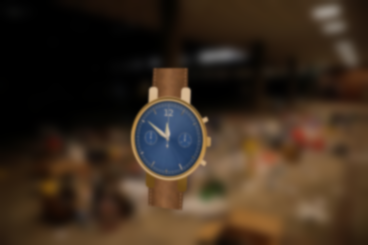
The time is 11h51
